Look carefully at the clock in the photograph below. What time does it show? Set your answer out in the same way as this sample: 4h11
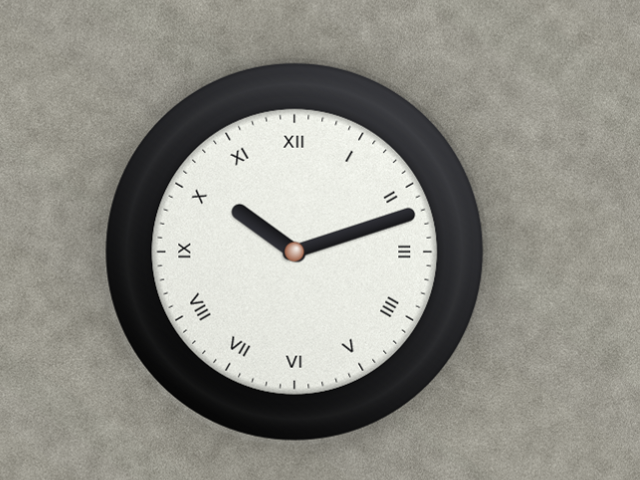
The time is 10h12
